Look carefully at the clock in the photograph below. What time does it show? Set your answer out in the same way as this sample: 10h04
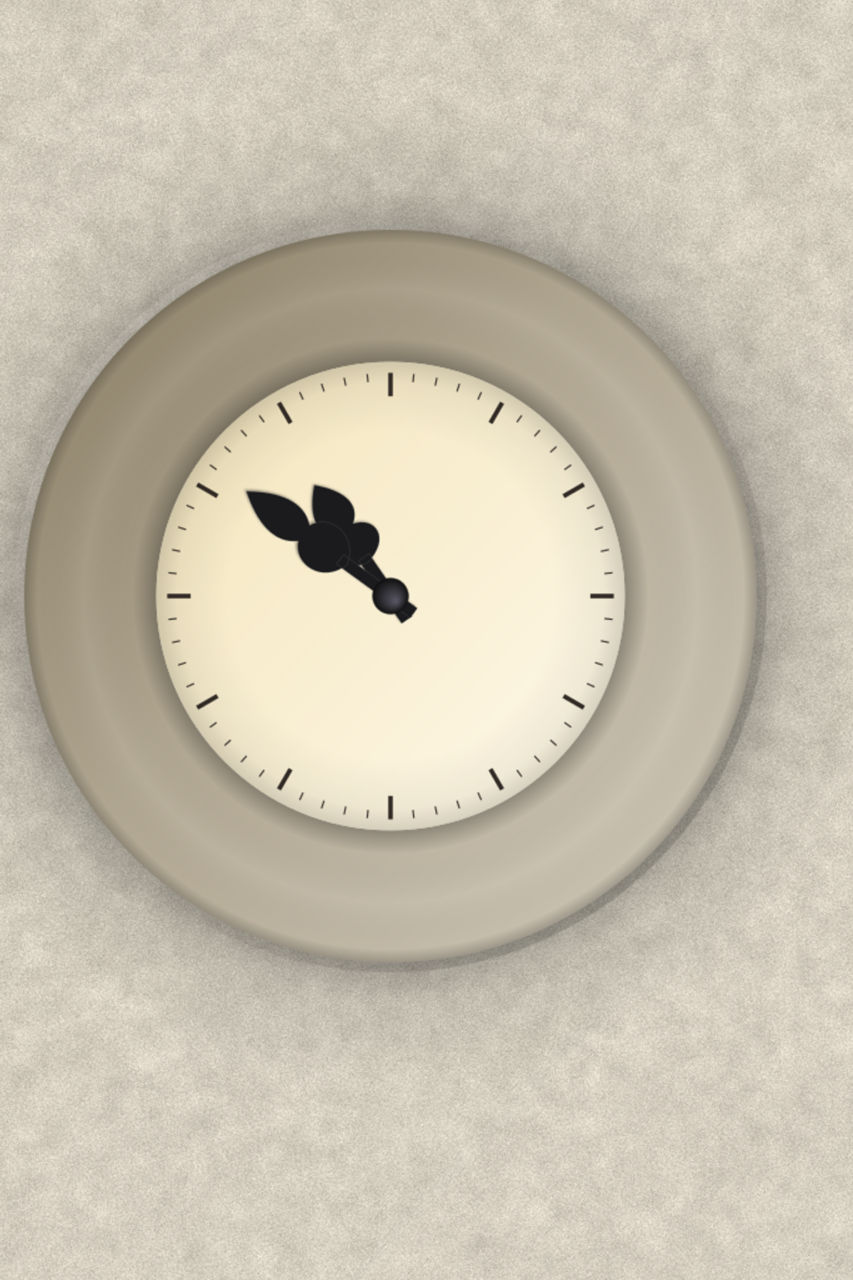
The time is 10h51
